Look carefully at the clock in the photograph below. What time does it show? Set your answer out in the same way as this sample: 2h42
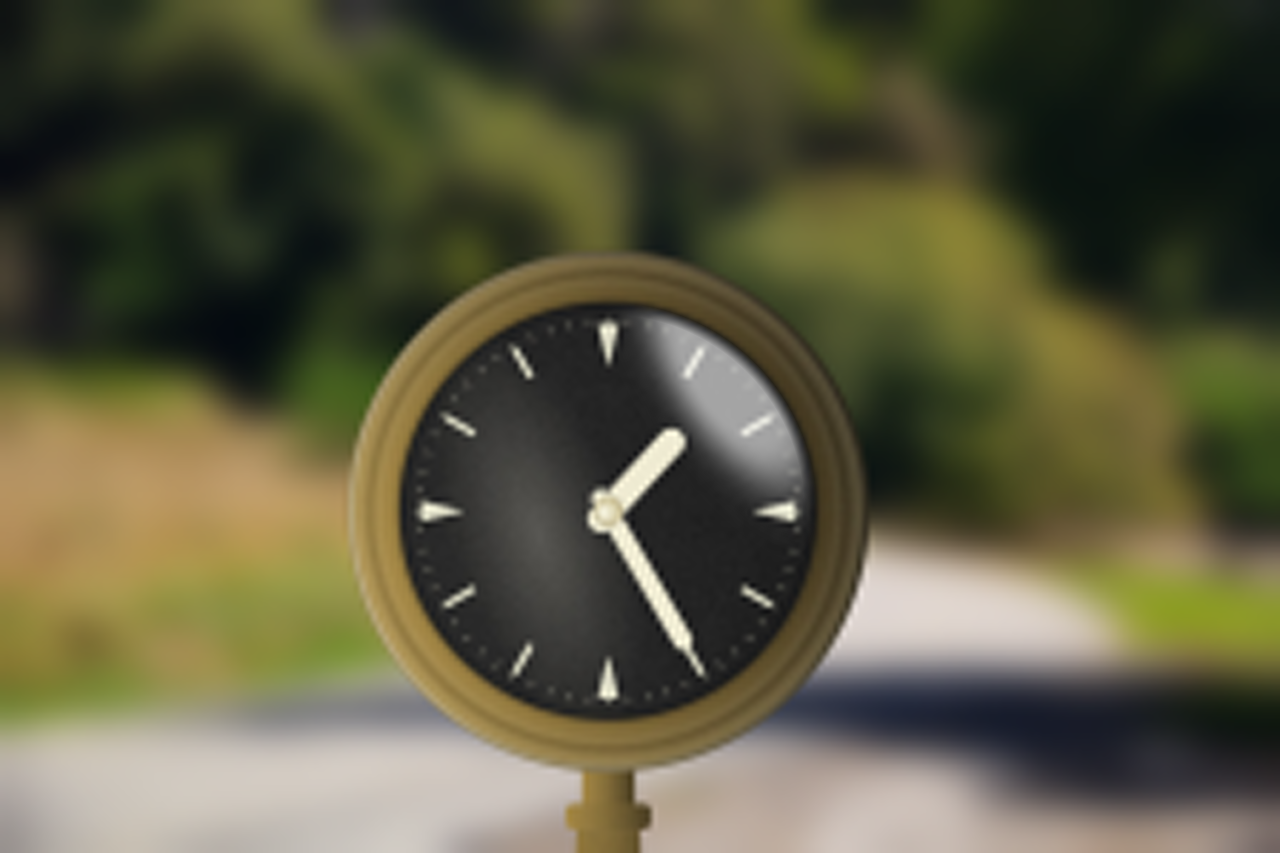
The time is 1h25
